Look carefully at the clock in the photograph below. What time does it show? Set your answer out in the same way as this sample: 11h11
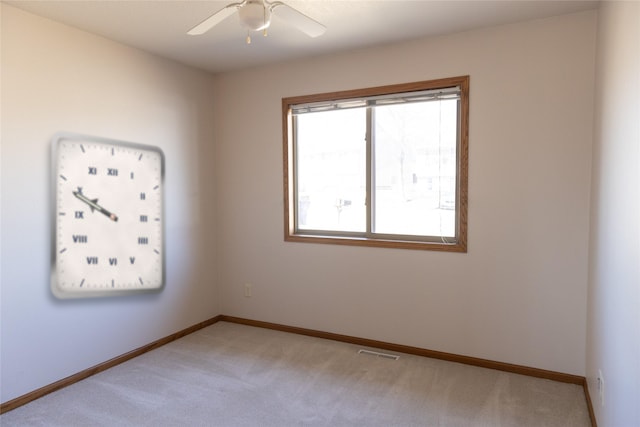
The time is 9h49
